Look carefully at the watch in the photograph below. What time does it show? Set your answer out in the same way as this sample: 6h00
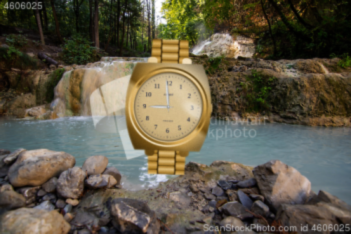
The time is 8h59
